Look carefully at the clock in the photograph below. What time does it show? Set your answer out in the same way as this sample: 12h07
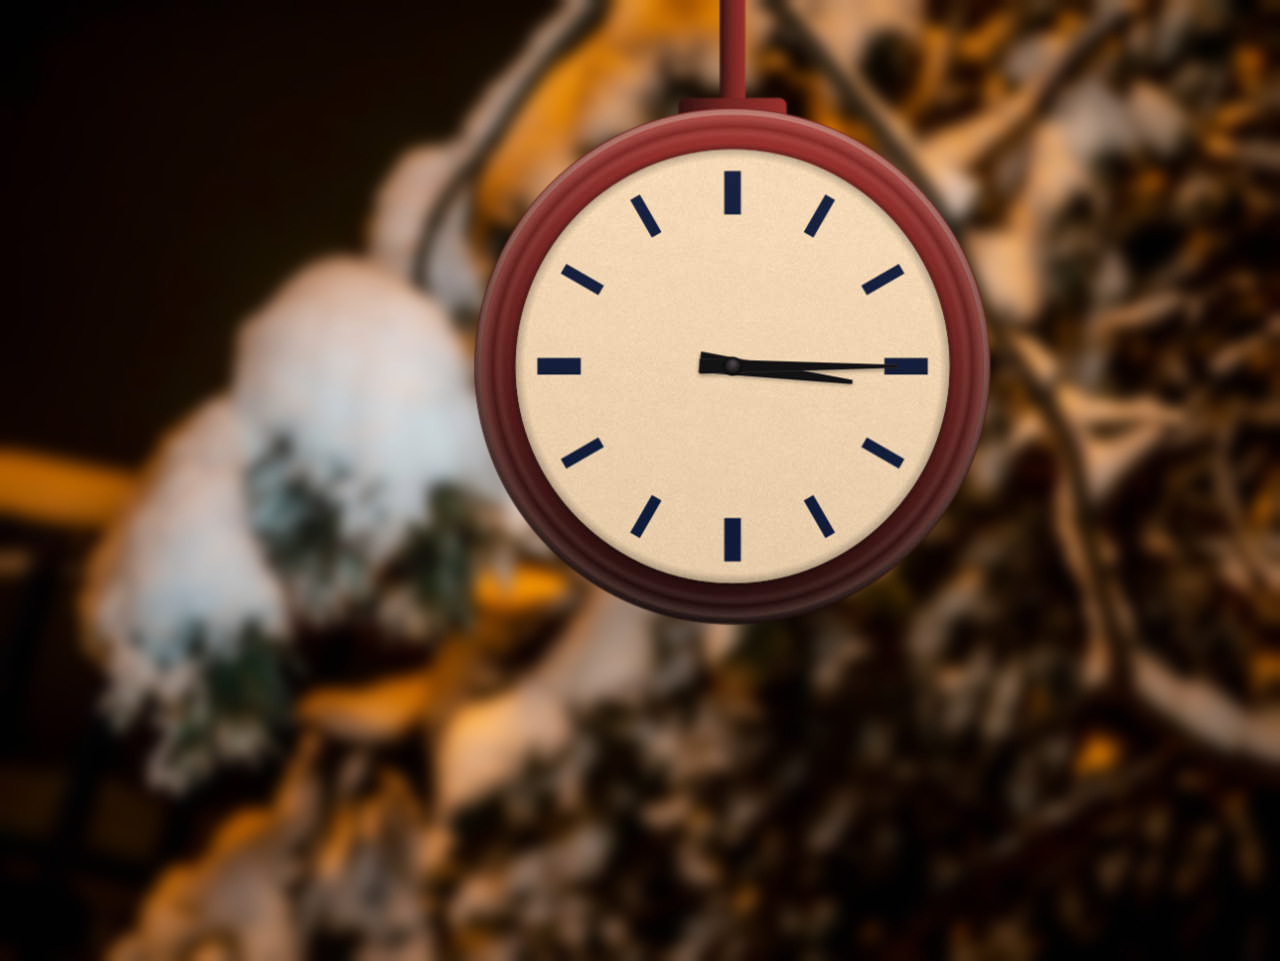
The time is 3h15
